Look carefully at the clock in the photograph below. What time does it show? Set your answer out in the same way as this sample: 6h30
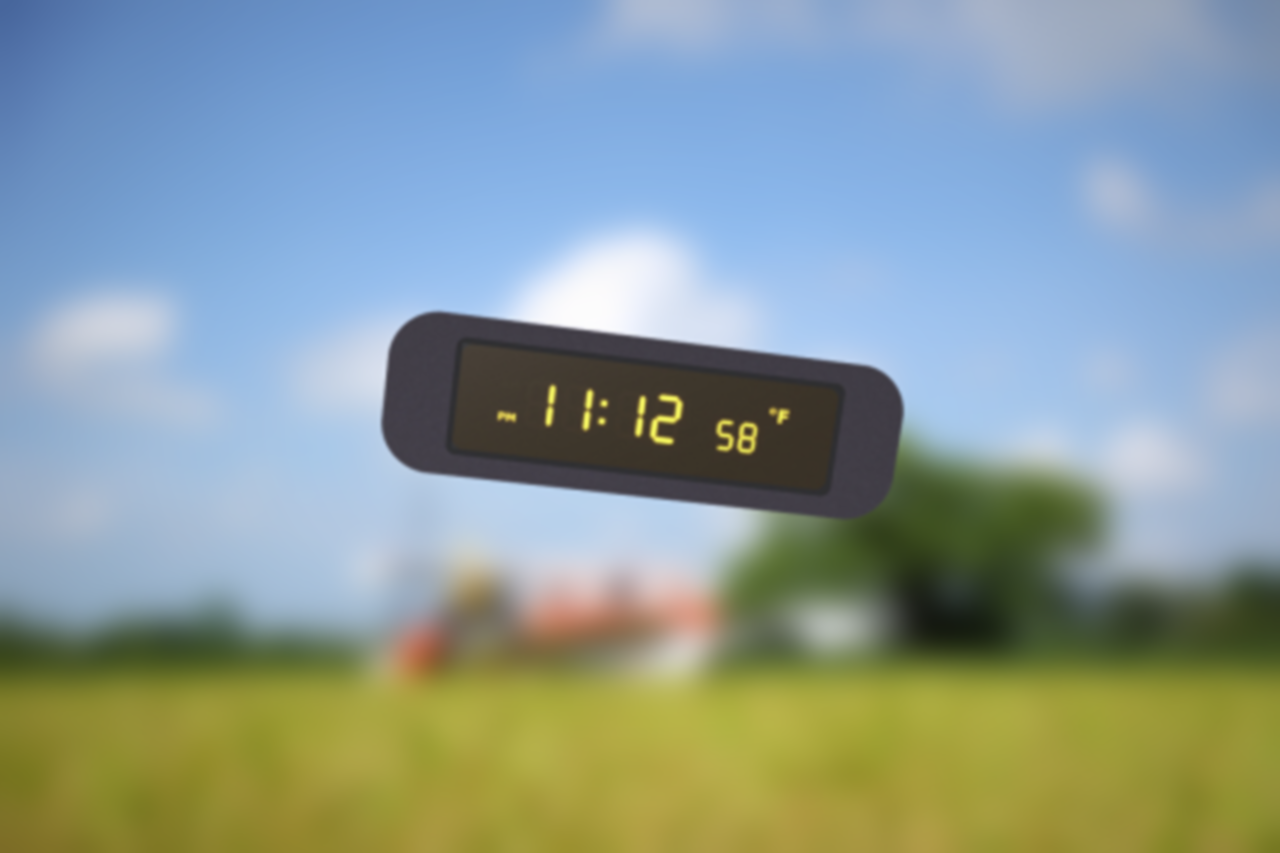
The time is 11h12
